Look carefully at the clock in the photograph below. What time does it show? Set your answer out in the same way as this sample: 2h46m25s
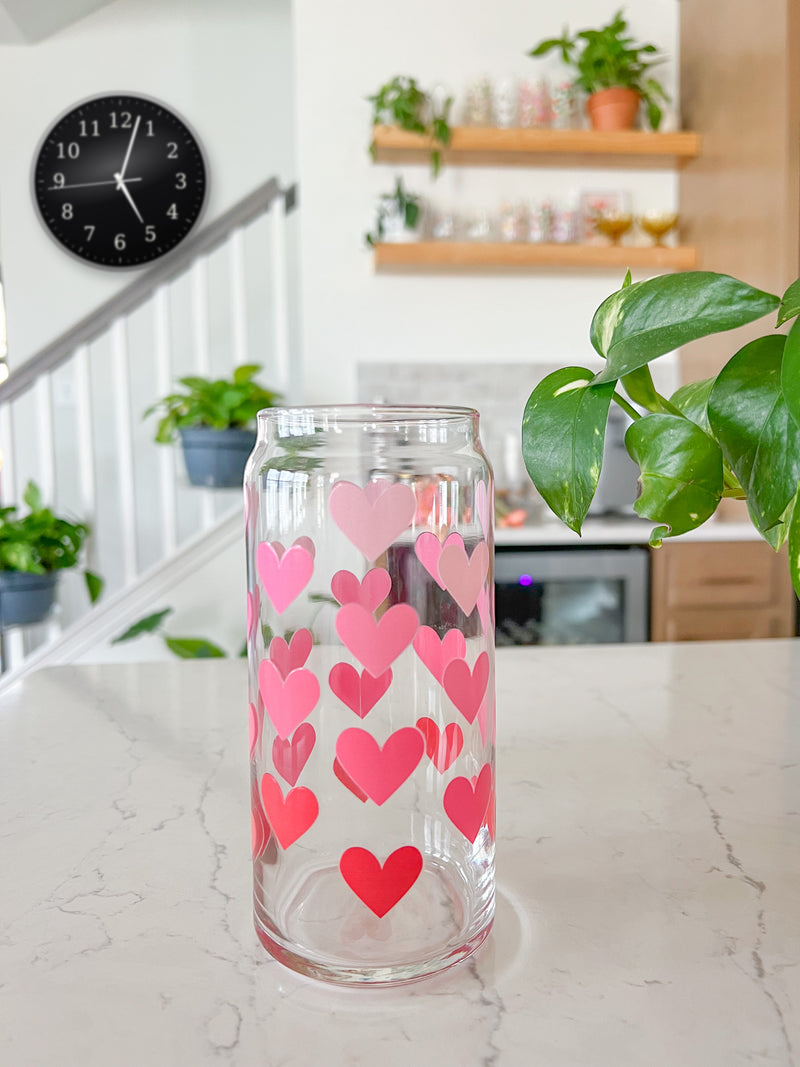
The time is 5h02m44s
